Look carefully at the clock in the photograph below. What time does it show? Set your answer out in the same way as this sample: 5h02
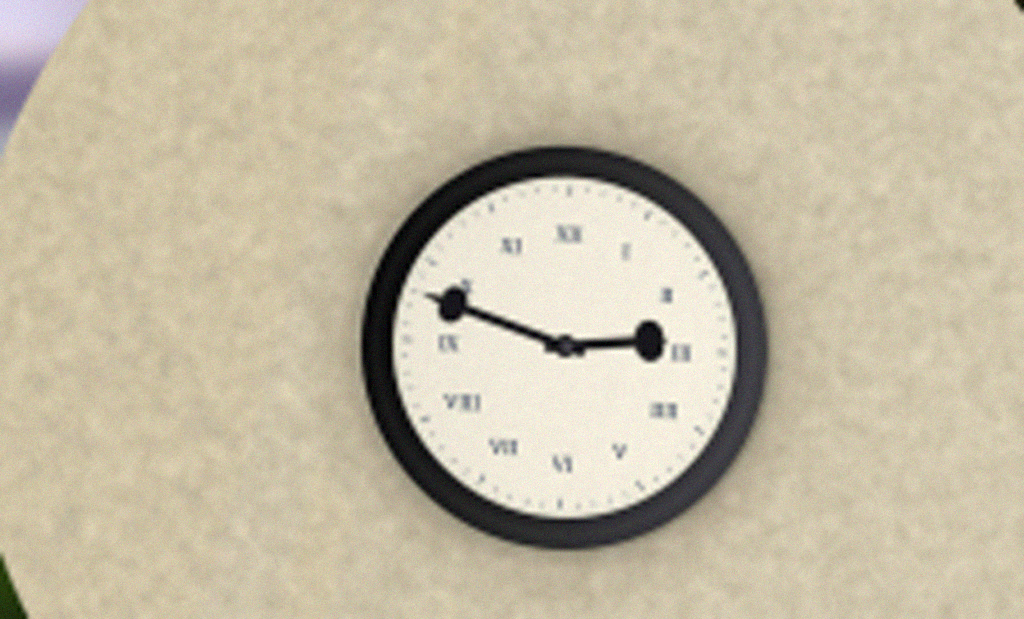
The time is 2h48
